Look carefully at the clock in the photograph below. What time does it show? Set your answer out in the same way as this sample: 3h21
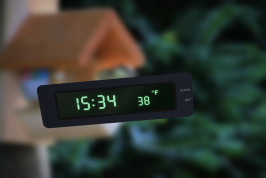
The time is 15h34
